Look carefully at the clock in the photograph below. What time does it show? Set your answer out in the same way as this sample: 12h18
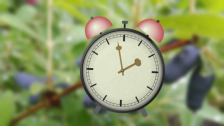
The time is 1h58
